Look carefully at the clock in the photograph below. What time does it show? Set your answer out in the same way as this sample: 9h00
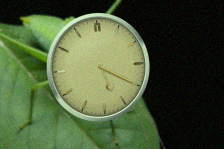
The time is 5h20
